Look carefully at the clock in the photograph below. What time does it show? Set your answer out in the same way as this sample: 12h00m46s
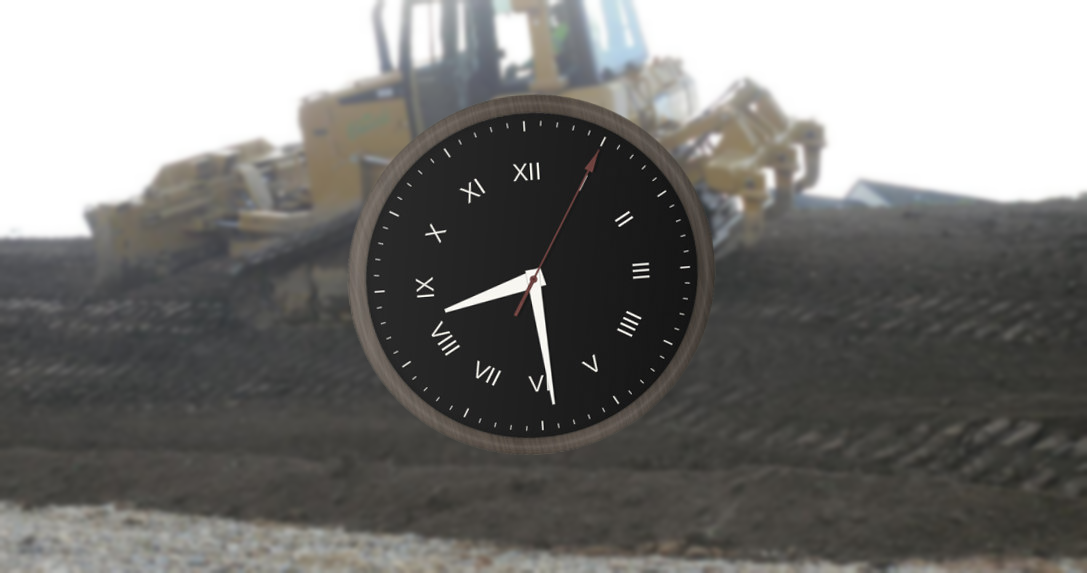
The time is 8h29m05s
